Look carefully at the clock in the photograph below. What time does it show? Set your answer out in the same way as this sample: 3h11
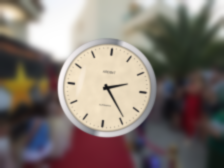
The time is 2h24
